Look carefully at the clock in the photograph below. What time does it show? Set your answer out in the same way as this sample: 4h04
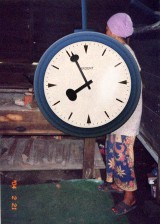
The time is 7h56
